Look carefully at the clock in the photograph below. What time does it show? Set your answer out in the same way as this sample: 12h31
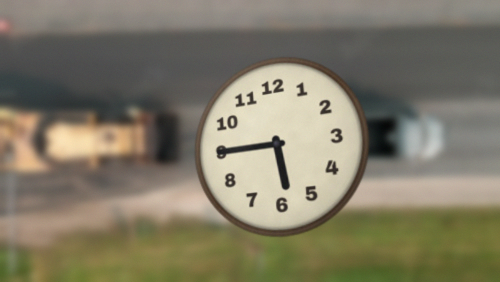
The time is 5h45
